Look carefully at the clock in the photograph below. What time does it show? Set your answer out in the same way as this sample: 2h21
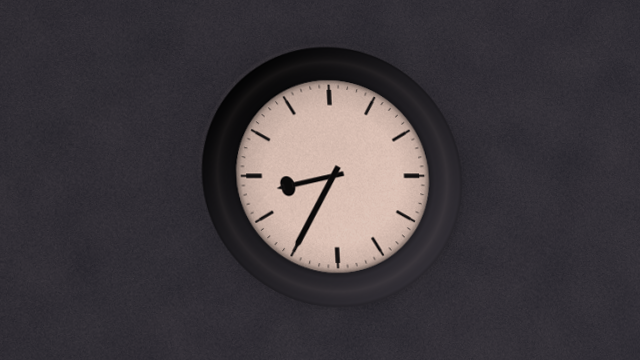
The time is 8h35
